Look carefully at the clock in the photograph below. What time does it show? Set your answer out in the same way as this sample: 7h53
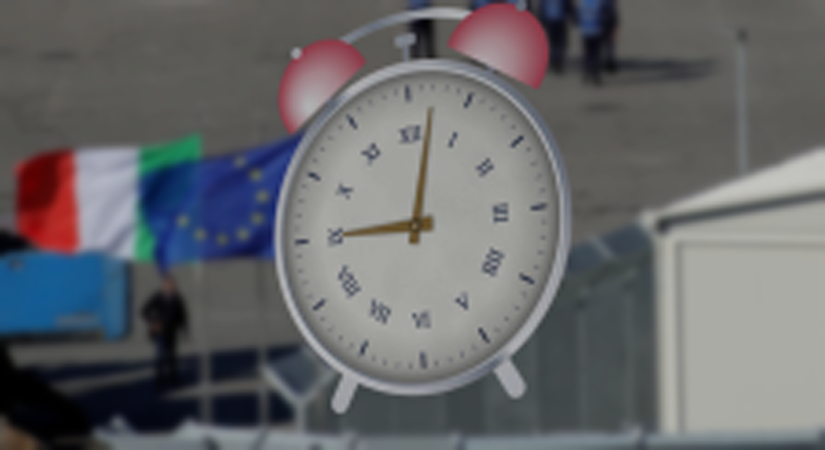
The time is 9h02
